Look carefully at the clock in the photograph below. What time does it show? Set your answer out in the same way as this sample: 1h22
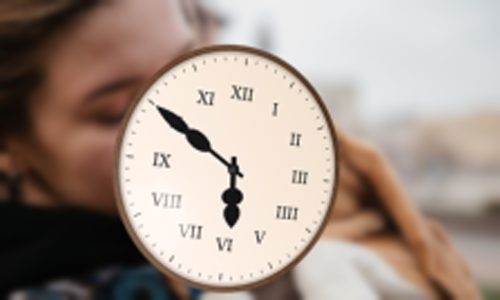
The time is 5h50
